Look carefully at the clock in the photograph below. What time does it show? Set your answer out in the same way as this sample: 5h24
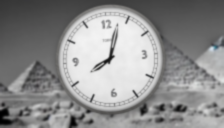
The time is 8h03
